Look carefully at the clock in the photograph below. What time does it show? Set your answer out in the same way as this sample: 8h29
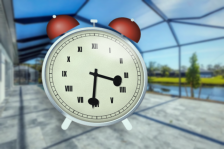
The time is 3h31
